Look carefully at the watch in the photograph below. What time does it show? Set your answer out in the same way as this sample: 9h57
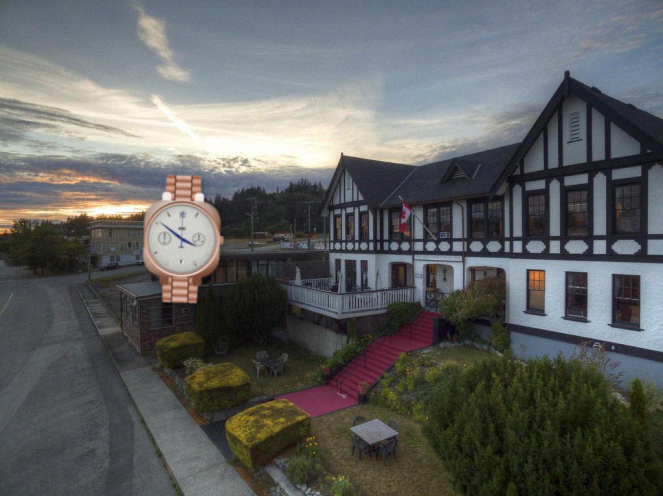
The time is 3h51
